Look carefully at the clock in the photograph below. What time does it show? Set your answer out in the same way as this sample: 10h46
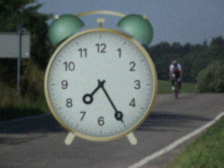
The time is 7h25
